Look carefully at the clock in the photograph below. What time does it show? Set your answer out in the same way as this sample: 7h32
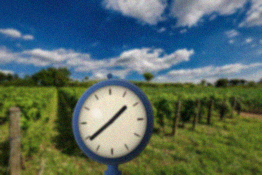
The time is 1h39
